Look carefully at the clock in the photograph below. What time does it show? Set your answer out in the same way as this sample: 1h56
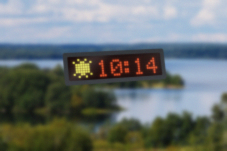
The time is 10h14
